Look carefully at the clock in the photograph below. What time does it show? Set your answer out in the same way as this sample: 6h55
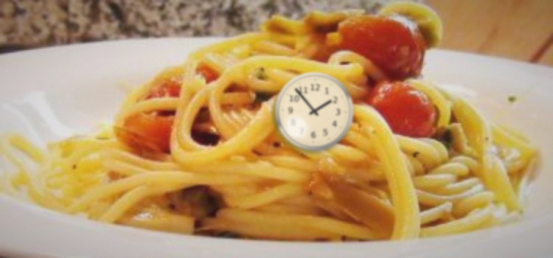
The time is 1h53
